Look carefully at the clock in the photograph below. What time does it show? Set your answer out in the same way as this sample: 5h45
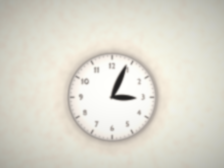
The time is 3h04
